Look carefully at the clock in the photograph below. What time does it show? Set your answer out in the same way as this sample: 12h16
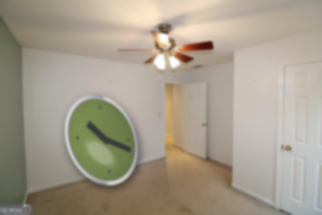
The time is 10h18
